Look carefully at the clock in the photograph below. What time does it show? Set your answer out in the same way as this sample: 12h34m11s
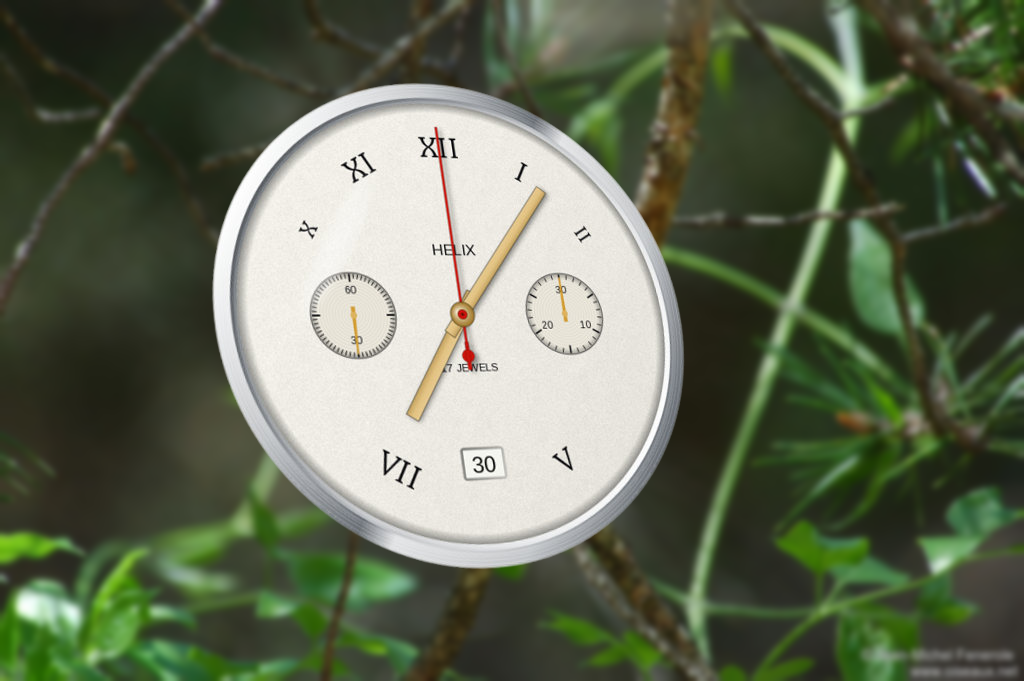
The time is 7h06m30s
